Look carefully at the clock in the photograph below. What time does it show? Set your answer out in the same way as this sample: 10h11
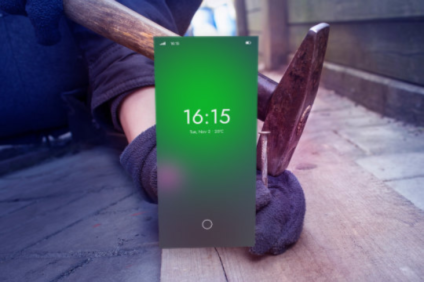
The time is 16h15
